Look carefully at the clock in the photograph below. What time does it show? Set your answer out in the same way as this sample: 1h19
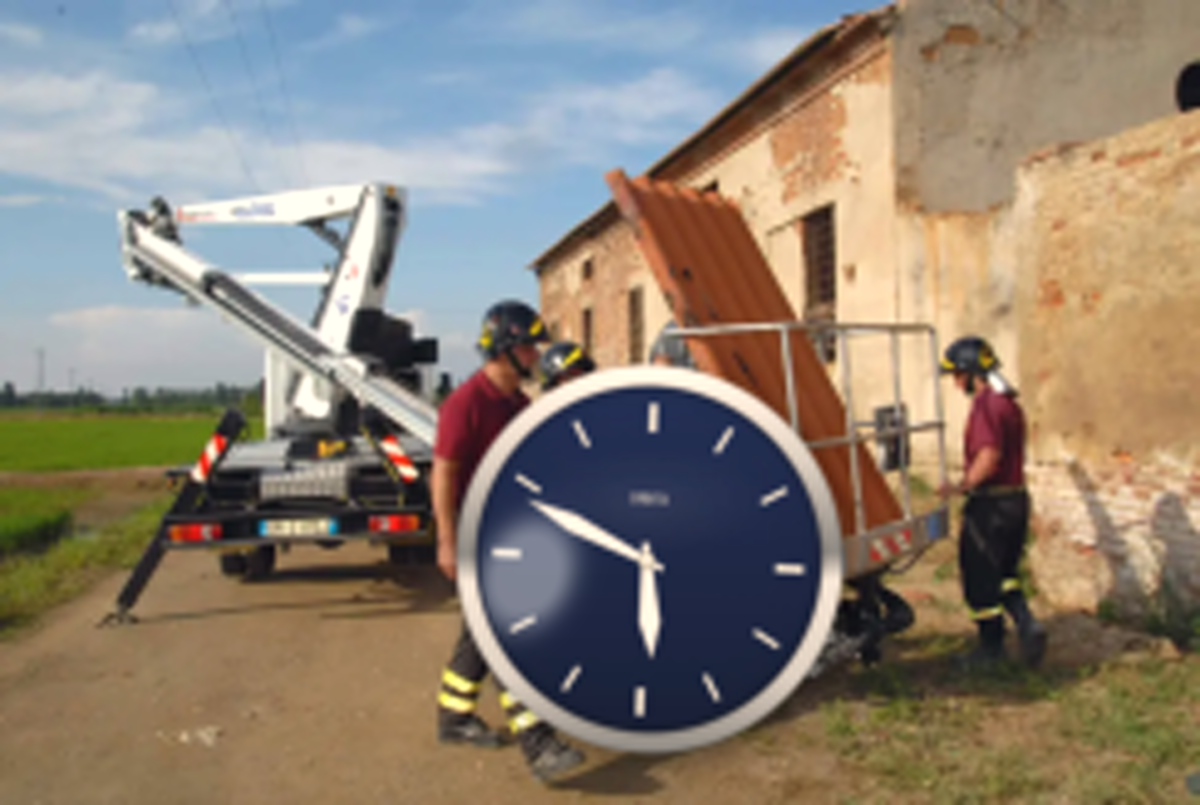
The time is 5h49
